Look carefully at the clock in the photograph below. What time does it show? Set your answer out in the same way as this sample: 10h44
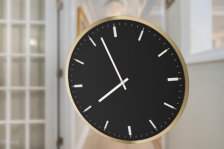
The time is 7h57
